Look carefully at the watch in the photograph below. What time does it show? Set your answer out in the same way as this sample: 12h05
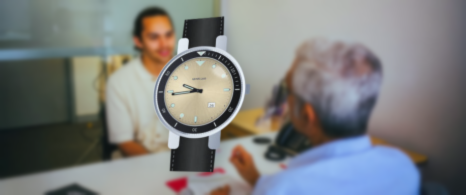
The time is 9h44
